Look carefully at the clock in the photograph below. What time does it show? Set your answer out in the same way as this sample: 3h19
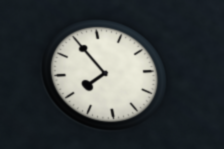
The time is 7h55
